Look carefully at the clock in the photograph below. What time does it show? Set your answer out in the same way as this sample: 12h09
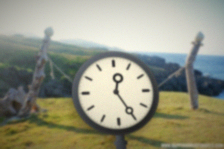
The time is 12h25
